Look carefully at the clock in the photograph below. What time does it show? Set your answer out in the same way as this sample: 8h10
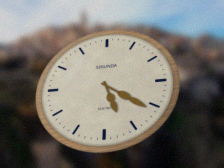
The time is 5h21
